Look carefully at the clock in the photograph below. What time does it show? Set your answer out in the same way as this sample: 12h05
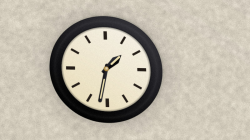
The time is 1h32
